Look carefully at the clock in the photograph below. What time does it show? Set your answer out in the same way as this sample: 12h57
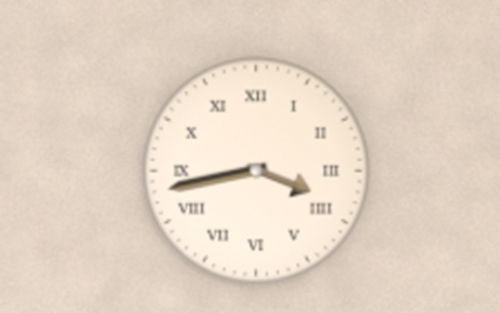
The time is 3h43
